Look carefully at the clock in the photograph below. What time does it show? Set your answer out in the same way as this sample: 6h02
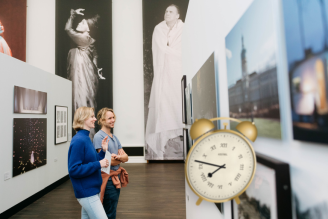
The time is 7h47
